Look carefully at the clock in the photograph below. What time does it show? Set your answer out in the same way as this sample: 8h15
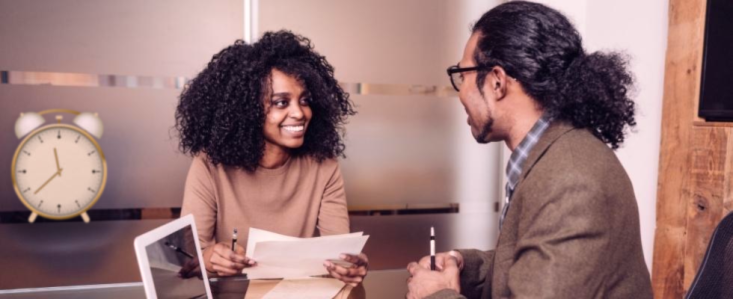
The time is 11h38
